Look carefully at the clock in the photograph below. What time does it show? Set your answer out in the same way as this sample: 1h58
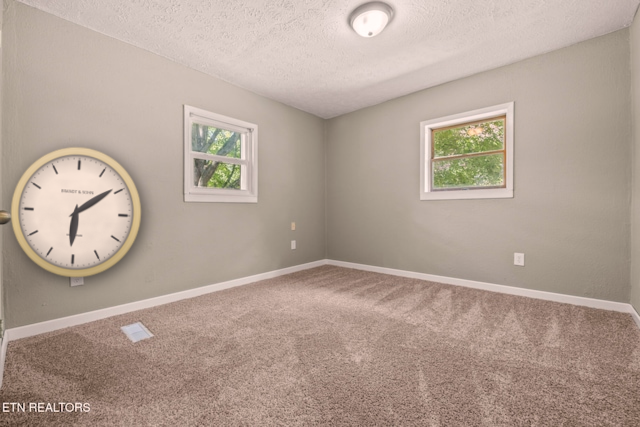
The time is 6h09
